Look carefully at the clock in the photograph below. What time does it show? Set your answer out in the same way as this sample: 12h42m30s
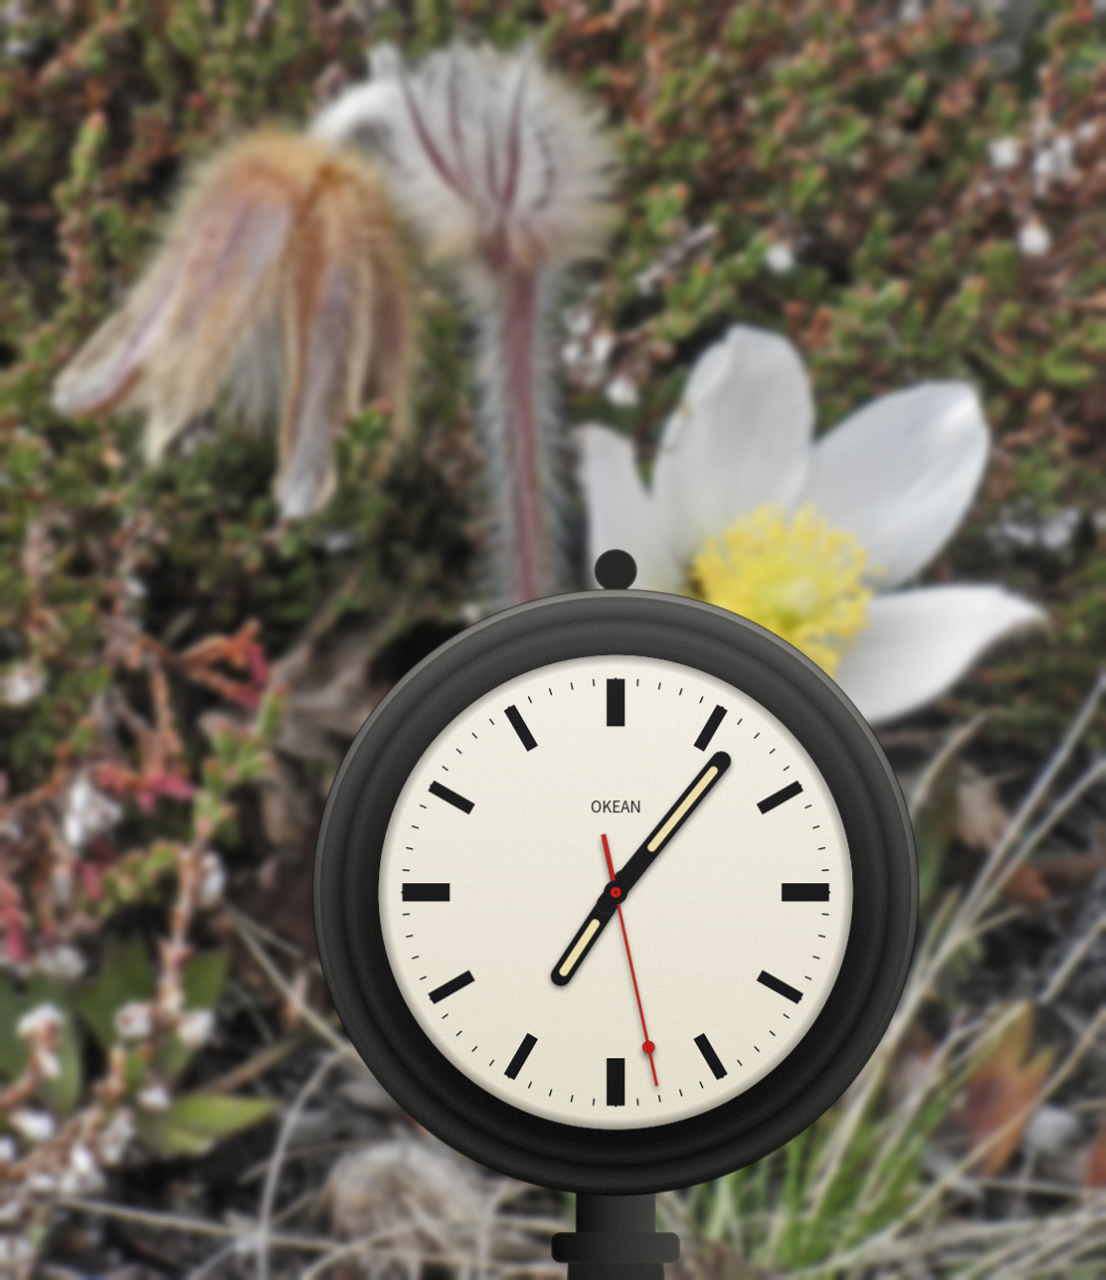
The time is 7h06m28s
